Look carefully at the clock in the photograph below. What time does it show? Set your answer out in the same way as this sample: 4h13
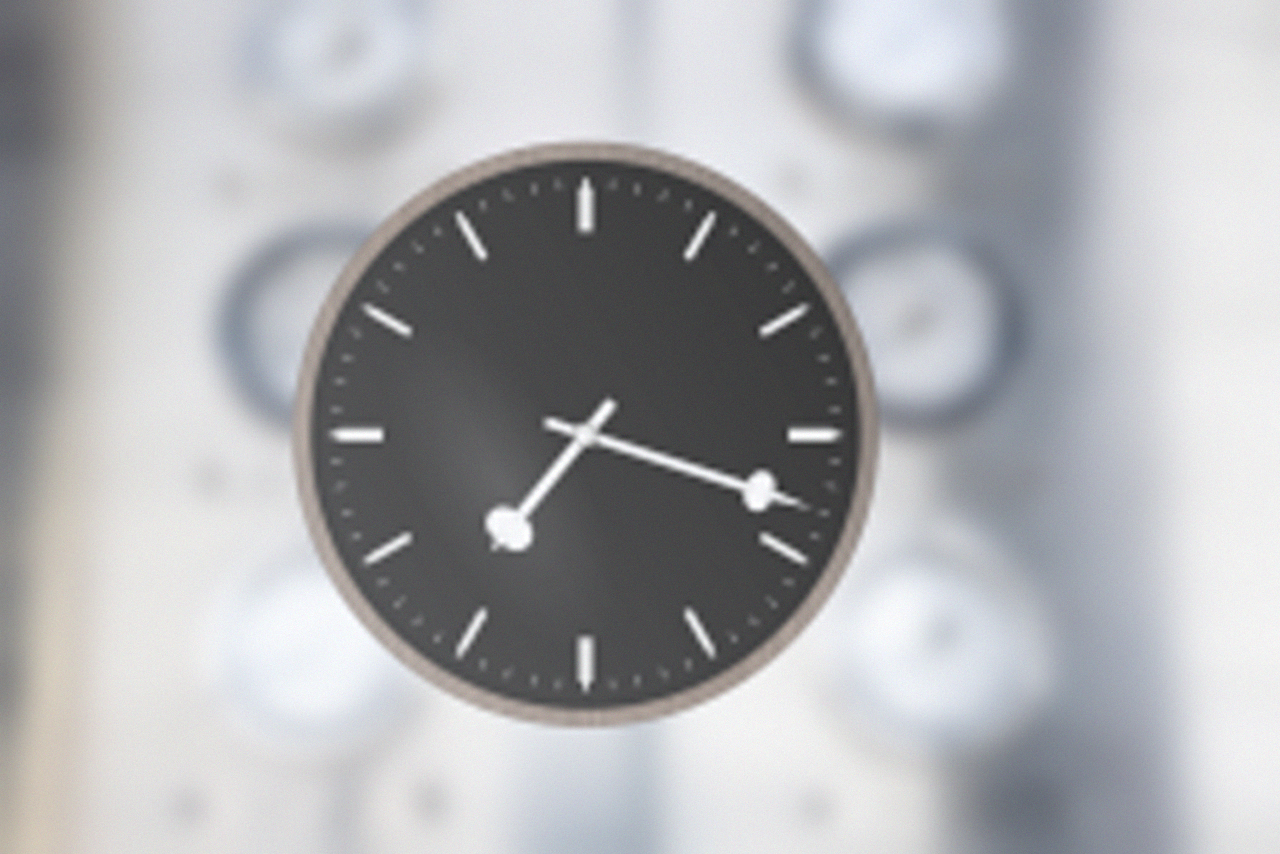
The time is 7h18
